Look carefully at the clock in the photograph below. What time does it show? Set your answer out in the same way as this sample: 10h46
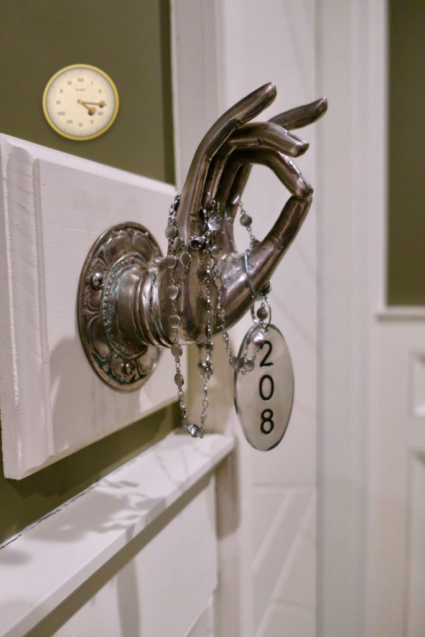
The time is 4h16
